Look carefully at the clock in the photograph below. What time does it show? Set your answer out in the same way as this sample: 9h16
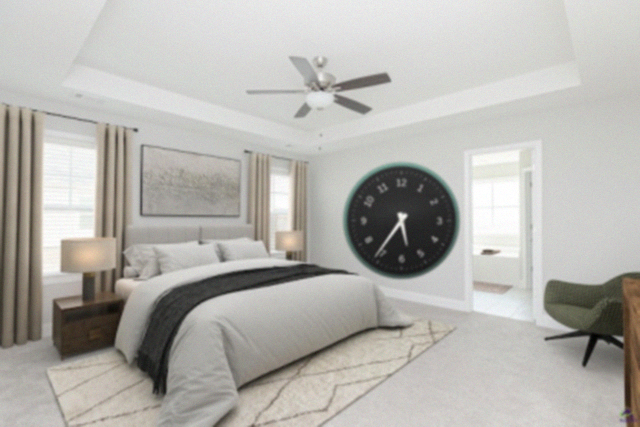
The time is 5h36
